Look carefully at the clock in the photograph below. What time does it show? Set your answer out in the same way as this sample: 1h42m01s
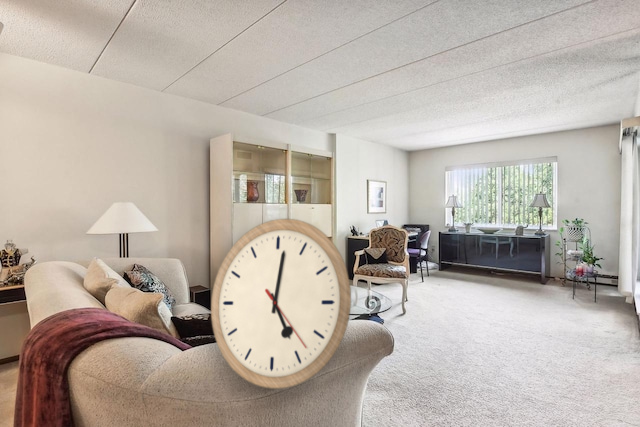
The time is 5h01m23s
